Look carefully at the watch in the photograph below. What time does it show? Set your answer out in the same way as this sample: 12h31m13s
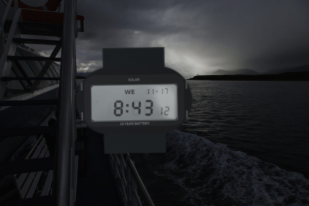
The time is 8h43m12s
